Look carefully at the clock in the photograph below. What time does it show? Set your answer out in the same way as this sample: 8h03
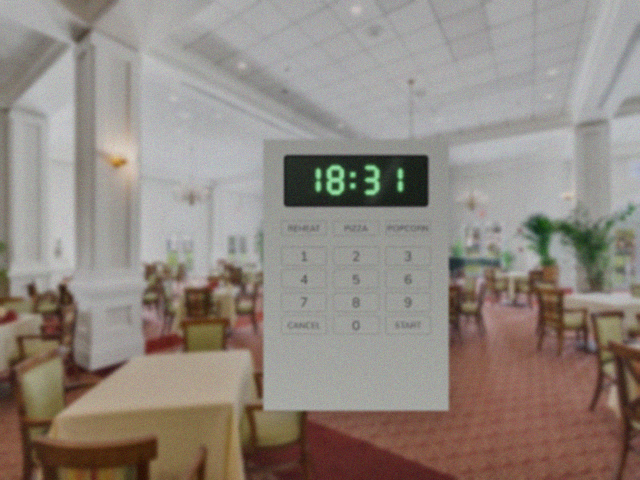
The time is 18h31
